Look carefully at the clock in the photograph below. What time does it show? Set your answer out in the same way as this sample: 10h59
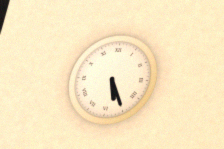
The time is 5h25
